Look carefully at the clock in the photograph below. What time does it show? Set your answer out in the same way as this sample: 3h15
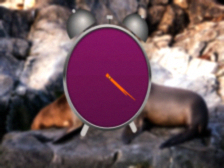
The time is 4h21
